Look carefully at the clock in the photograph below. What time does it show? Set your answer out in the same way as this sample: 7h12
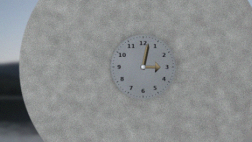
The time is 3h02
